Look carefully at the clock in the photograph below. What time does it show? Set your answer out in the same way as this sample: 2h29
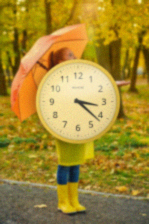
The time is 3h22
